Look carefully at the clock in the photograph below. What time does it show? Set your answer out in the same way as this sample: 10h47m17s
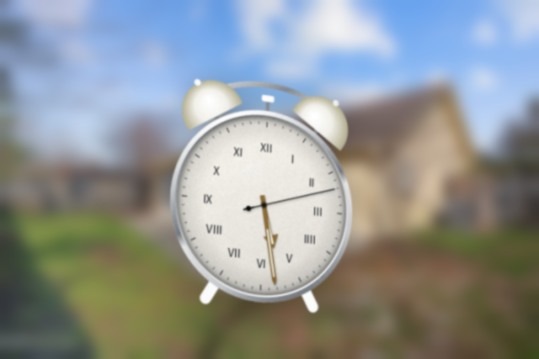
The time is 5h28m12s
